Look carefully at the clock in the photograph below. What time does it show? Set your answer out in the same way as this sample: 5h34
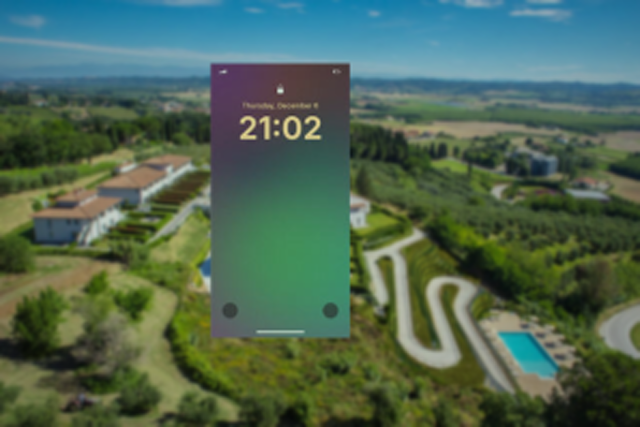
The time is 21h02
